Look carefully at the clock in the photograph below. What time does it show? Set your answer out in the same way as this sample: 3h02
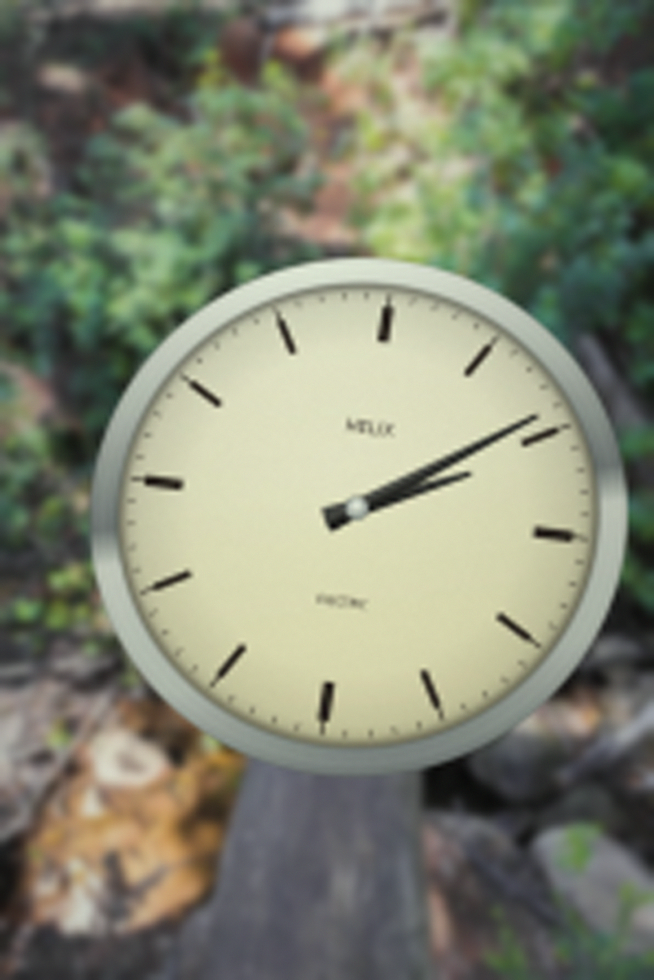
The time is 2h09
